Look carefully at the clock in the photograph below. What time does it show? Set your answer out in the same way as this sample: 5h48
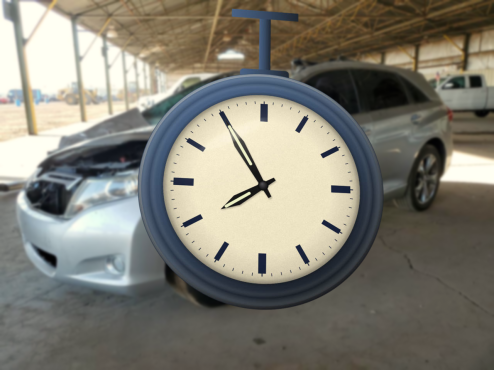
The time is 7h55
